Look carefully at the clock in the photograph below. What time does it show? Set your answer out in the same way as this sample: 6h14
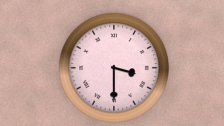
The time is 3h30
